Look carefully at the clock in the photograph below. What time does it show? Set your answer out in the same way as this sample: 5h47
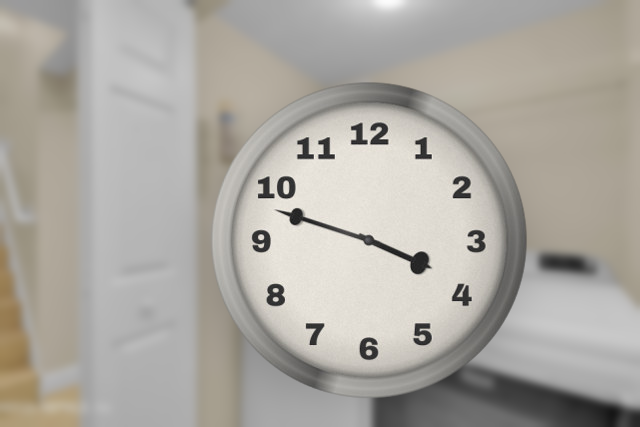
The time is 3h48
